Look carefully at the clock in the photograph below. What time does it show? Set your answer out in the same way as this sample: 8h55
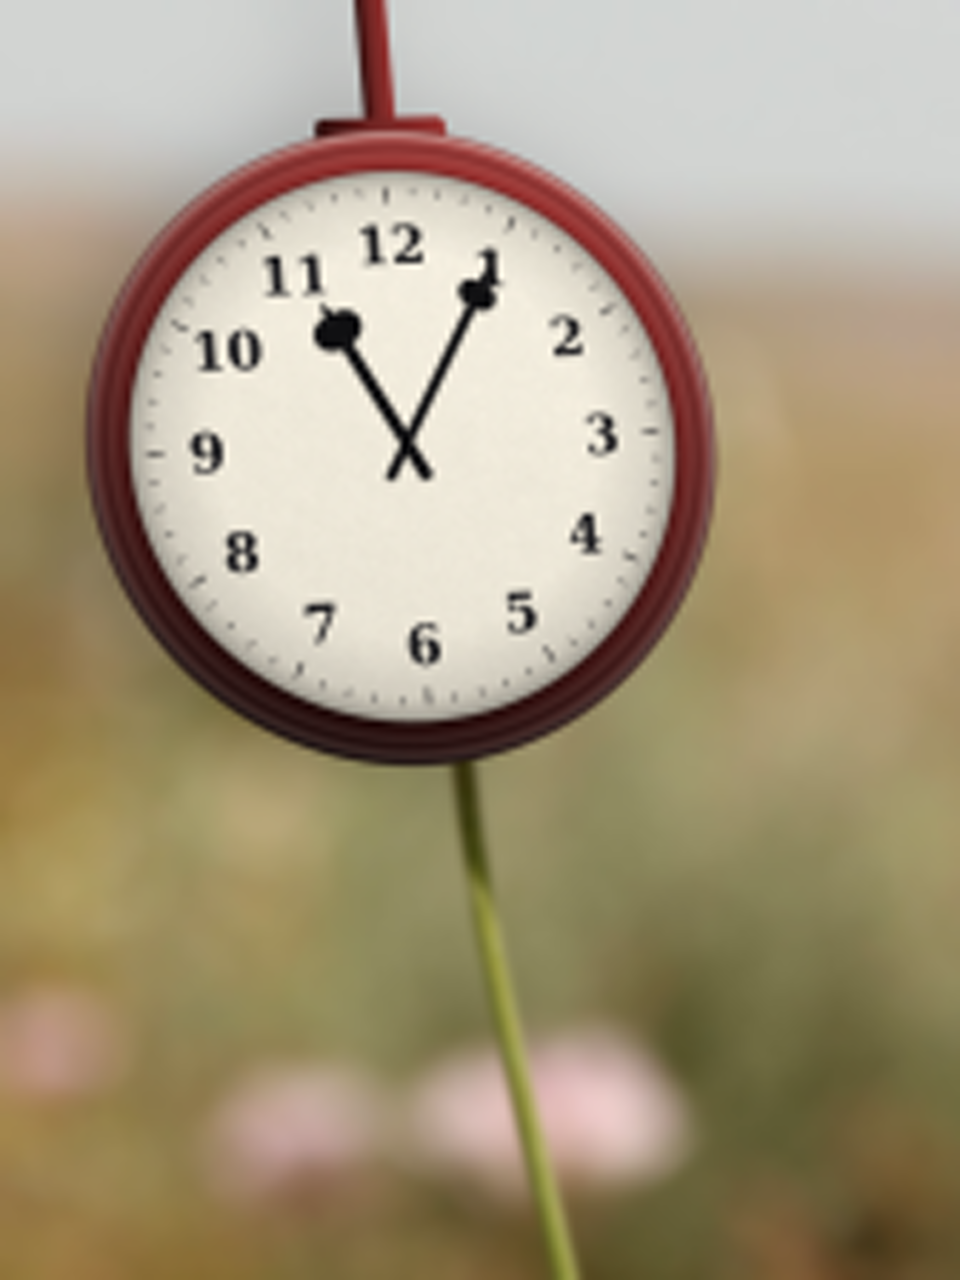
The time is 11h05
